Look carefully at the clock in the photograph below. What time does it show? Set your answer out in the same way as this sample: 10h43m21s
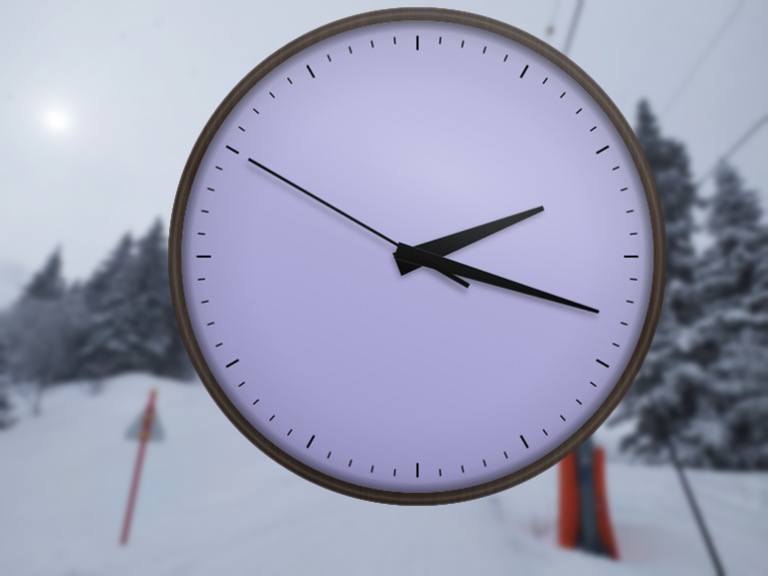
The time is 2h17m50s
